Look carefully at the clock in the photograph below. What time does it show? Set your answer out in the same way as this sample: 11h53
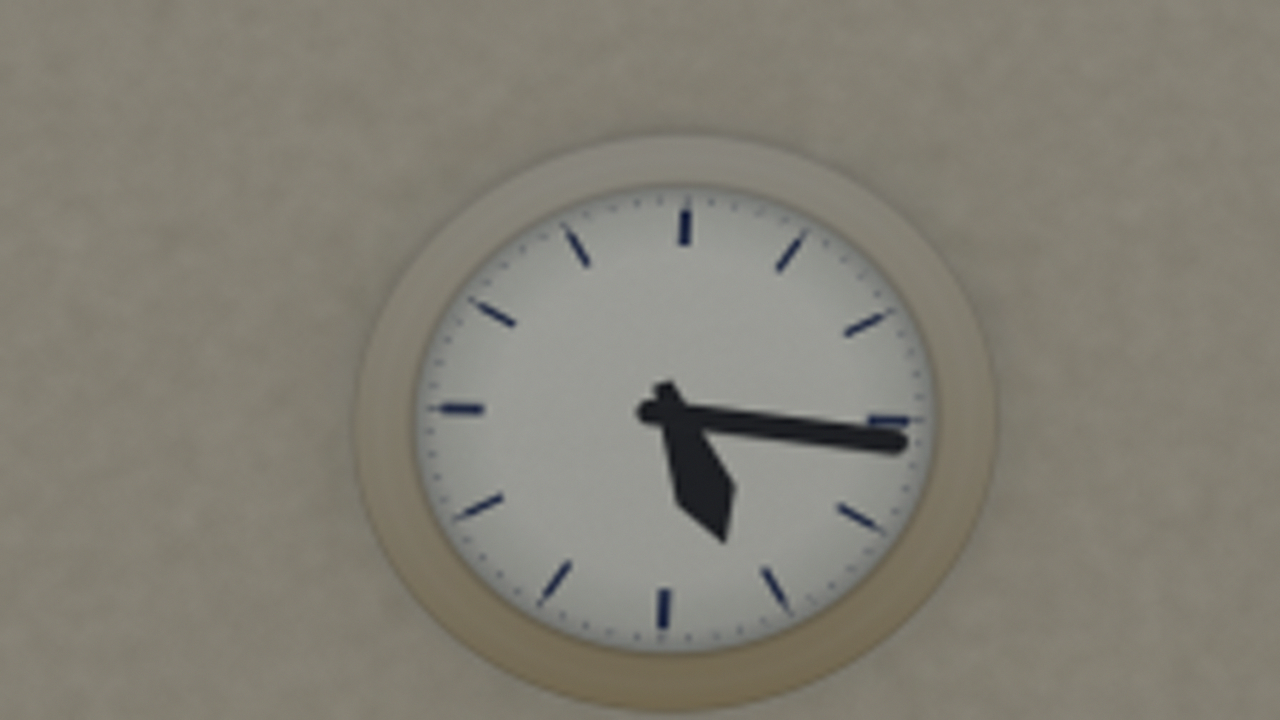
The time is 5h16
